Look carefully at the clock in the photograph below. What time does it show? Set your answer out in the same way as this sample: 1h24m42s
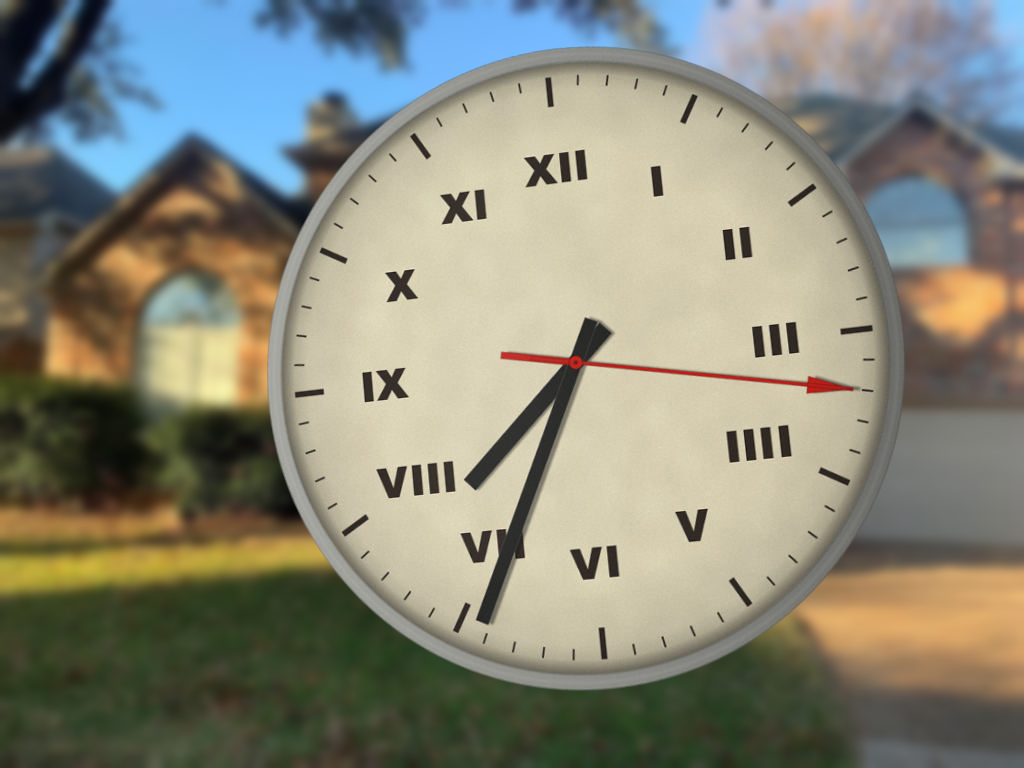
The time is 7h34m17s
